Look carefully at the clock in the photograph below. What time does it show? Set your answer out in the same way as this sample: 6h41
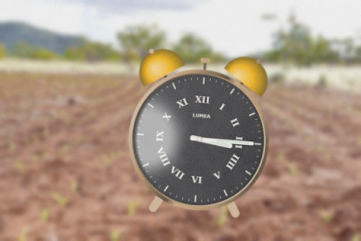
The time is 3h15
